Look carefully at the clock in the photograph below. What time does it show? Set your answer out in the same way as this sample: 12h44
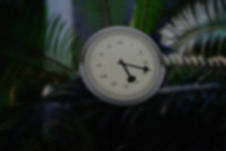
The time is 5h18
